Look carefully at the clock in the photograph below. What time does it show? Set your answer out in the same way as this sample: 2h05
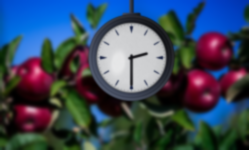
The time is 2h30
